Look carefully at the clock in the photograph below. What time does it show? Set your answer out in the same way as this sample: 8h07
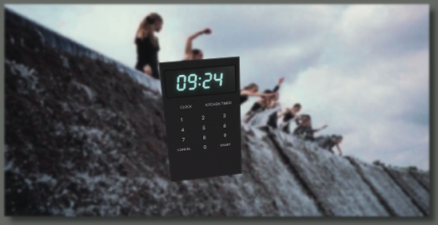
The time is 9h24
